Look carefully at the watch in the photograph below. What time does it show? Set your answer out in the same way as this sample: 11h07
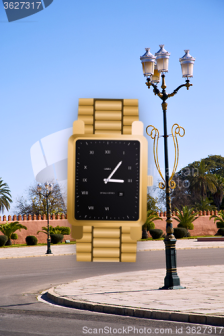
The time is 3h06
